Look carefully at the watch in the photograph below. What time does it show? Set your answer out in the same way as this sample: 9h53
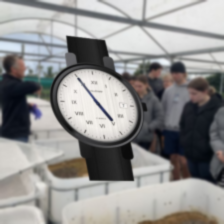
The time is 4h55
